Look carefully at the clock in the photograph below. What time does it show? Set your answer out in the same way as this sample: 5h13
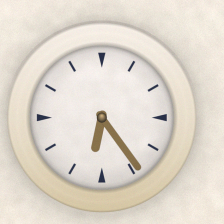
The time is 6h24
